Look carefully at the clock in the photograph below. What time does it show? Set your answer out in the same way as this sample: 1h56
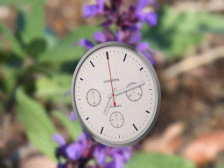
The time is 7h13
